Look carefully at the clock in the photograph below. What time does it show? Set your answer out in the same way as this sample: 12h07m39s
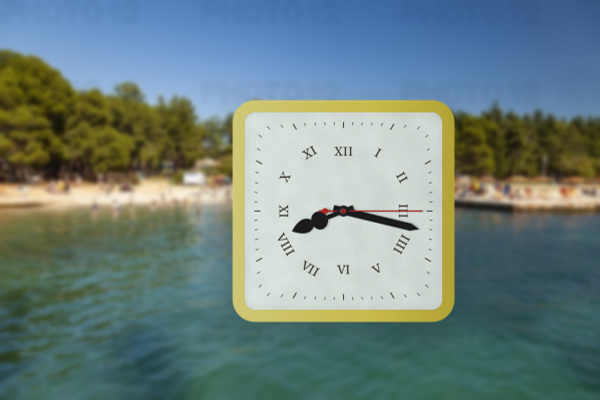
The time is 8h17m15s
